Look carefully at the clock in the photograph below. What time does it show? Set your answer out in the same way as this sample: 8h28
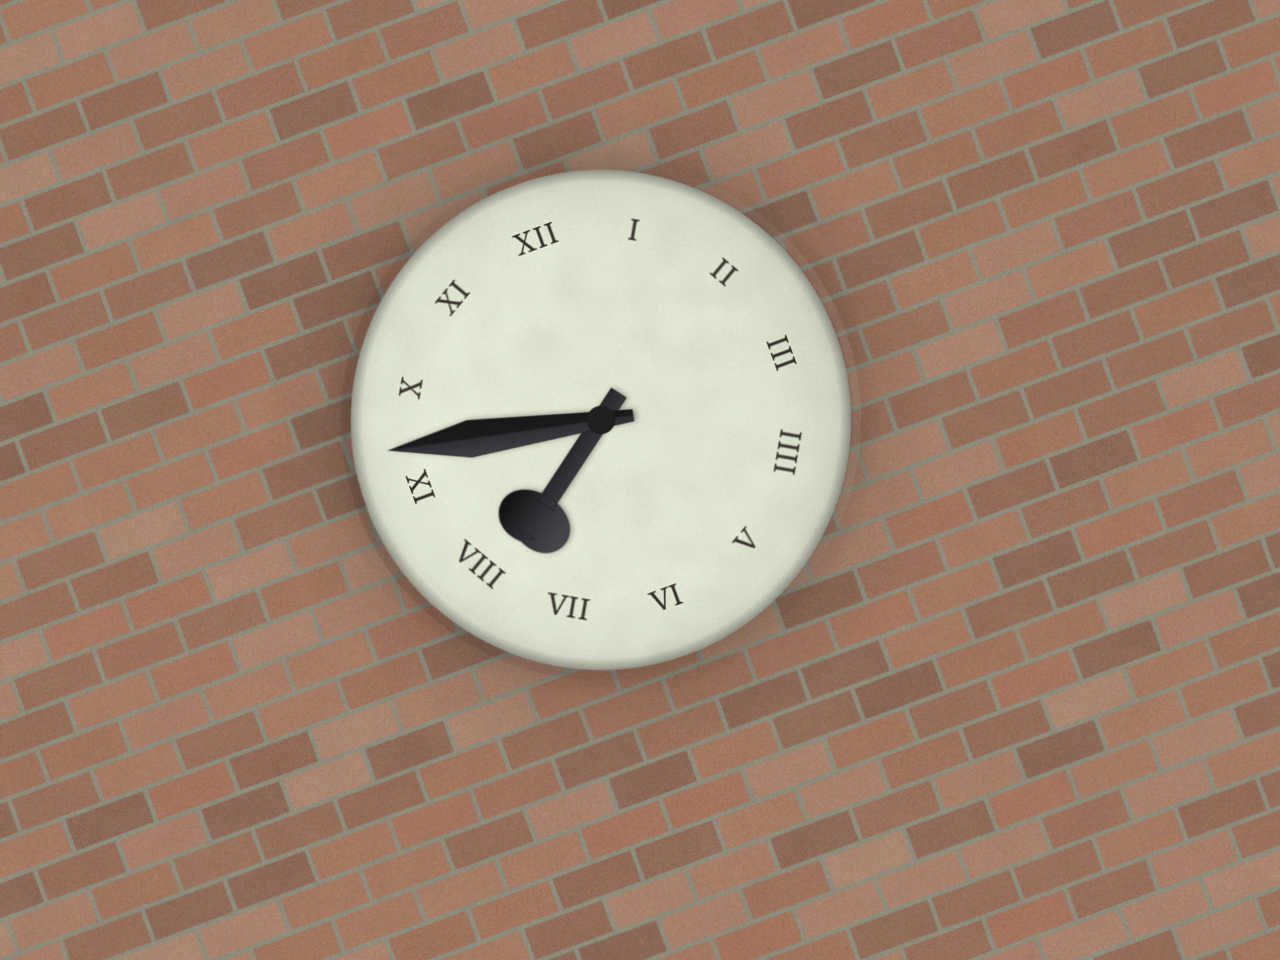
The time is 7h47
